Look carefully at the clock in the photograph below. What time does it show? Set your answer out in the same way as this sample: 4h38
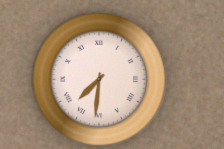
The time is 7h31
